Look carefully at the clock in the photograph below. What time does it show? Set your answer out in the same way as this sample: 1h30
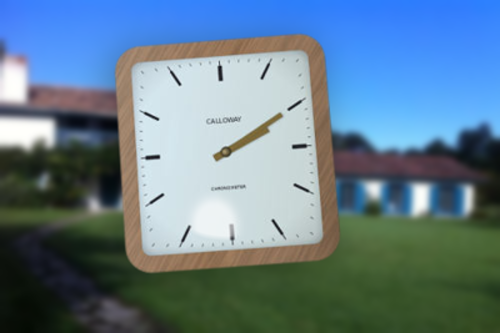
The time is 2h10
